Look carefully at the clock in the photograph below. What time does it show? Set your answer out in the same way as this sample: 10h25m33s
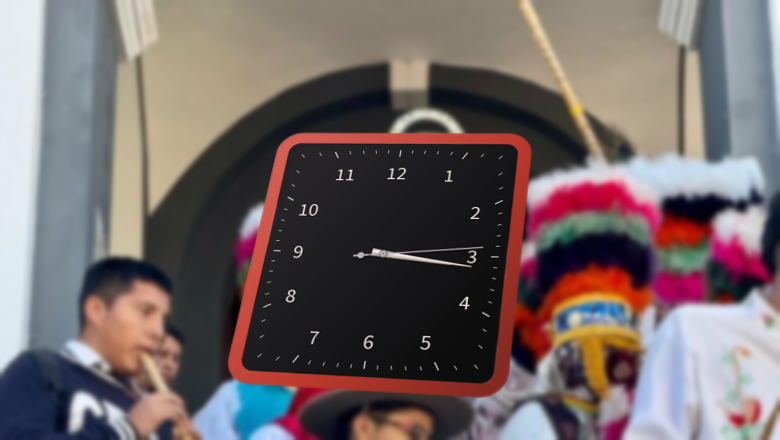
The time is 3h16m14s
